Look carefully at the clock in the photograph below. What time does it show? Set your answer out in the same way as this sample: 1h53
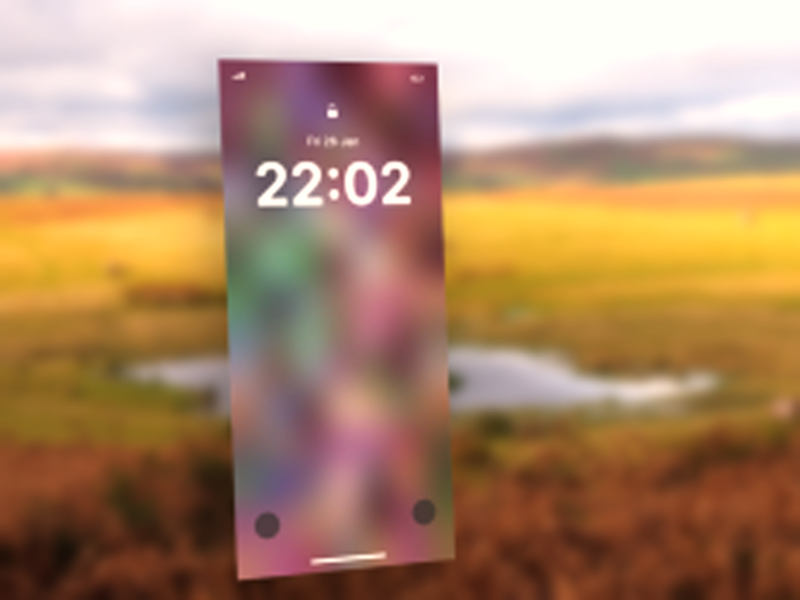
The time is 22h02
